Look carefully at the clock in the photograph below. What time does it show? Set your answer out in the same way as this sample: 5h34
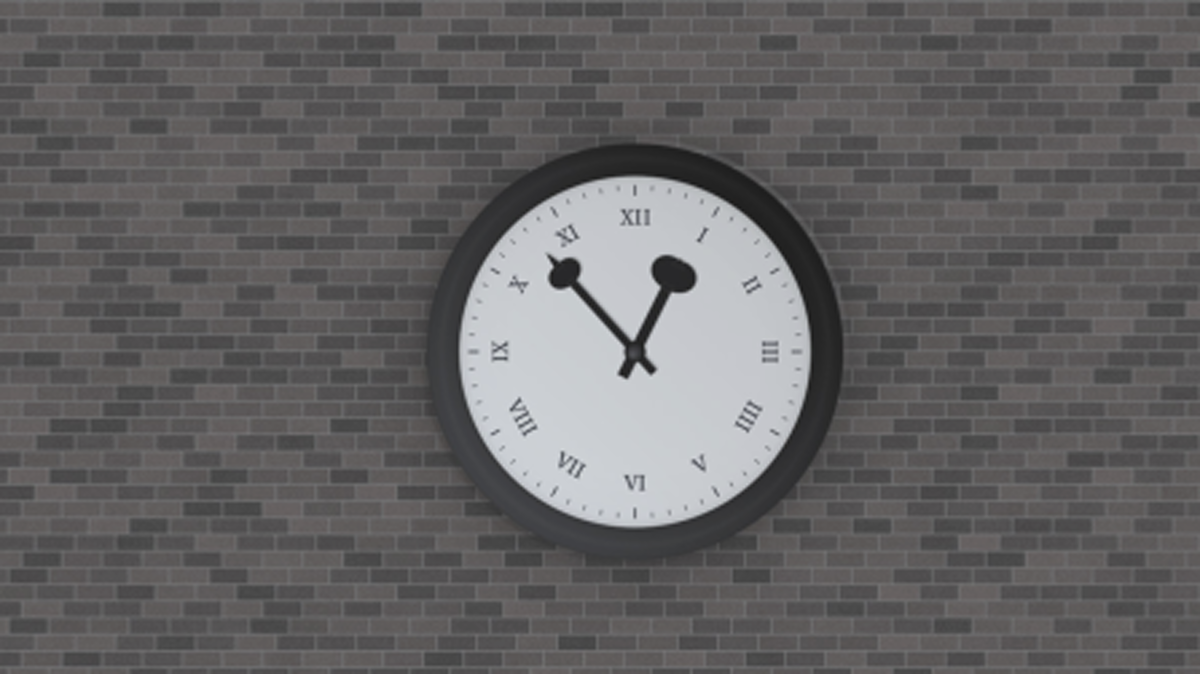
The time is 12h53
